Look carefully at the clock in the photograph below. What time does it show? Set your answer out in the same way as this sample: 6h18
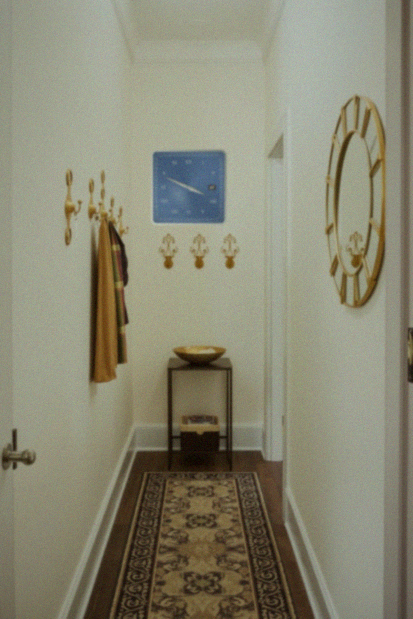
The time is 3h49
